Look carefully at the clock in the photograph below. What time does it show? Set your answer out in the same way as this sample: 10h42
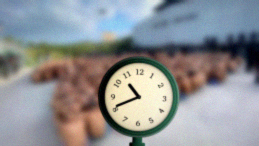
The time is 10h41
